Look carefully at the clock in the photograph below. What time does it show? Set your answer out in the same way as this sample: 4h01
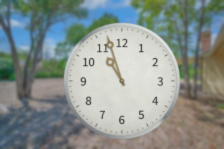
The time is 10h57
